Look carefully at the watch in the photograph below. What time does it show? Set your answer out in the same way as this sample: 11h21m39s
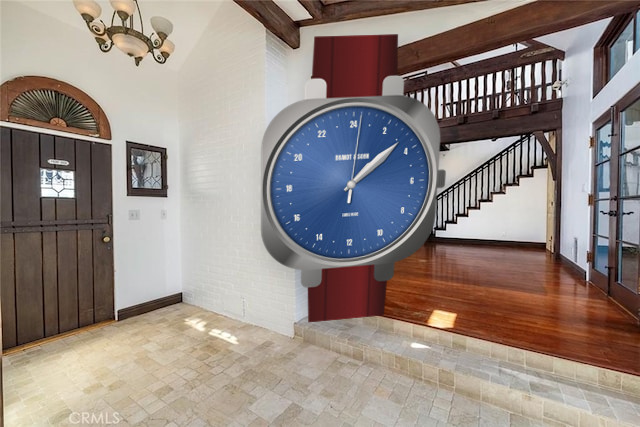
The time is 3h08m01s
